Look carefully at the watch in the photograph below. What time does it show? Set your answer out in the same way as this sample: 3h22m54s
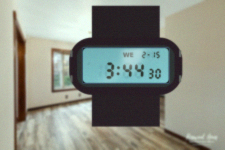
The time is 3h44m30s
